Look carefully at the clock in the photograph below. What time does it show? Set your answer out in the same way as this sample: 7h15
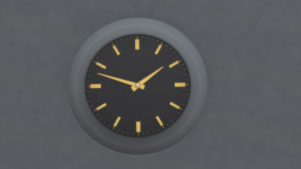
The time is 1h48
